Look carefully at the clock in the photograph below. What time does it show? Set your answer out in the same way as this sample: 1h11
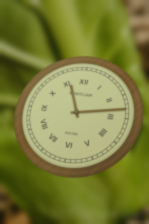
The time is 11h13
